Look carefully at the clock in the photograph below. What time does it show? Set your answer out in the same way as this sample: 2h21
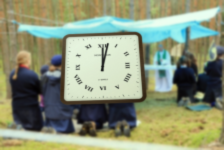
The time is 12h02
